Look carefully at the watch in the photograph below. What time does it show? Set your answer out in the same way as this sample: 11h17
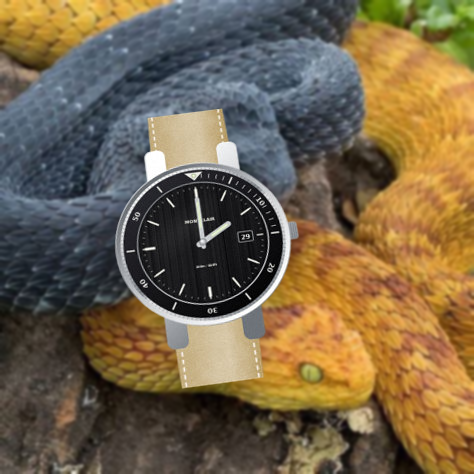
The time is 2h00
